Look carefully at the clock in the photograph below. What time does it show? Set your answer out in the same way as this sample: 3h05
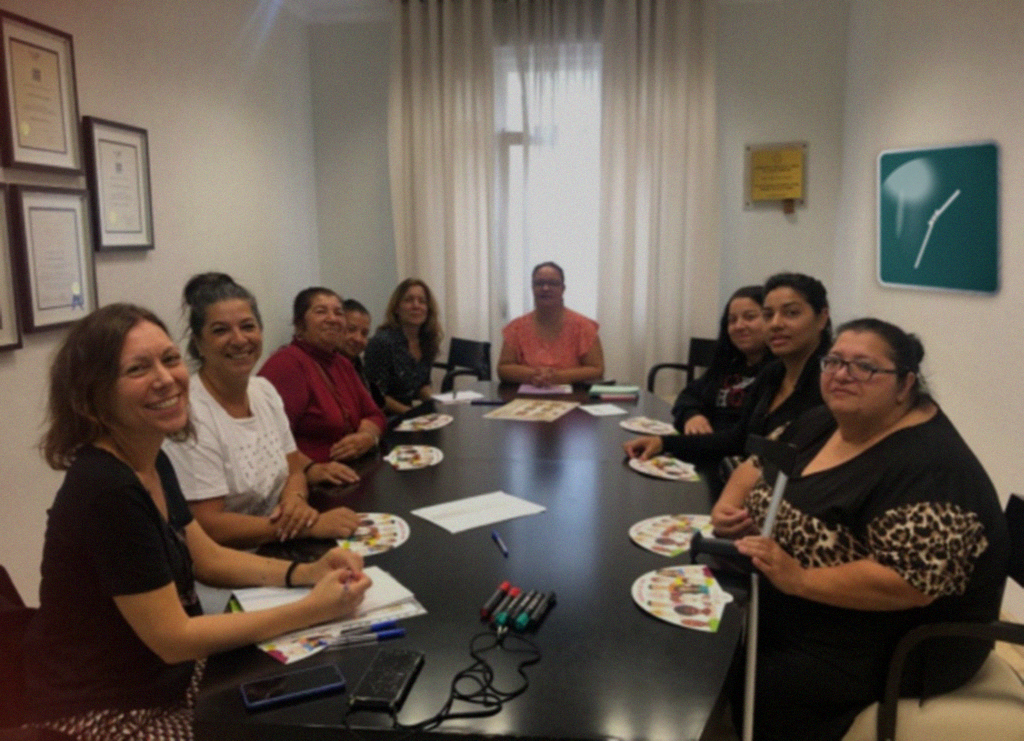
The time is 1h34
